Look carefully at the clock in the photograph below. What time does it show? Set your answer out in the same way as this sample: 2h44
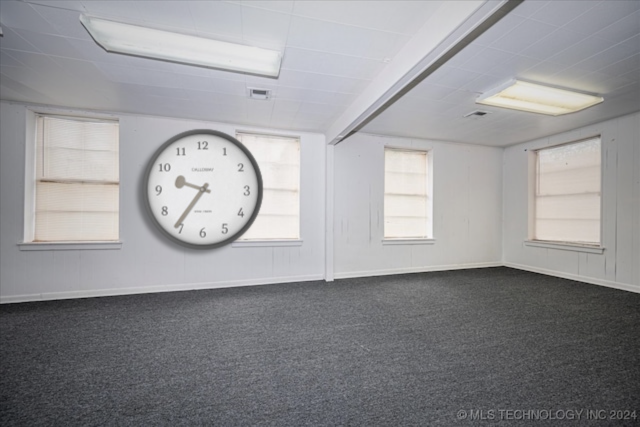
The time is 9h36
